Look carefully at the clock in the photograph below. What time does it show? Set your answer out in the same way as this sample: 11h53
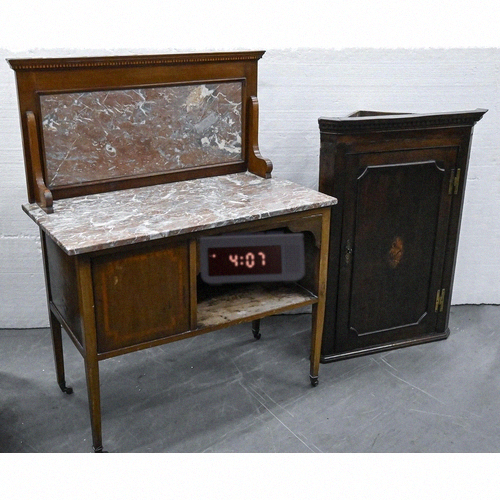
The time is 4h07
